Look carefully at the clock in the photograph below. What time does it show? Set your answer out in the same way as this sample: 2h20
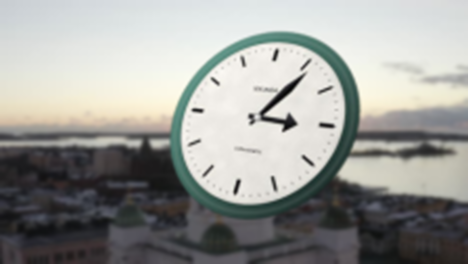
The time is 3h06
